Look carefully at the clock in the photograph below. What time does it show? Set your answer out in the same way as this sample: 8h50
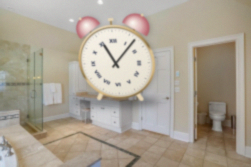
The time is 11h07
